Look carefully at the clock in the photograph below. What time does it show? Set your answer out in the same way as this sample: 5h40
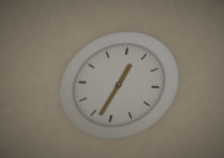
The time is 12h33
